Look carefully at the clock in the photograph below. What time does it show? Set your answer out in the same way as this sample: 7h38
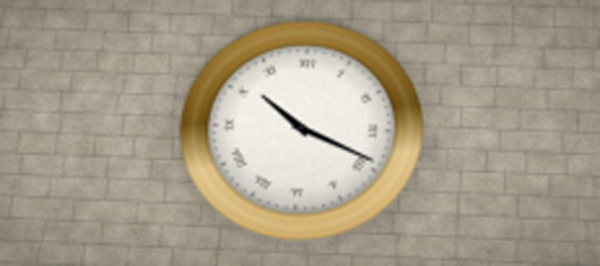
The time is 10h19
